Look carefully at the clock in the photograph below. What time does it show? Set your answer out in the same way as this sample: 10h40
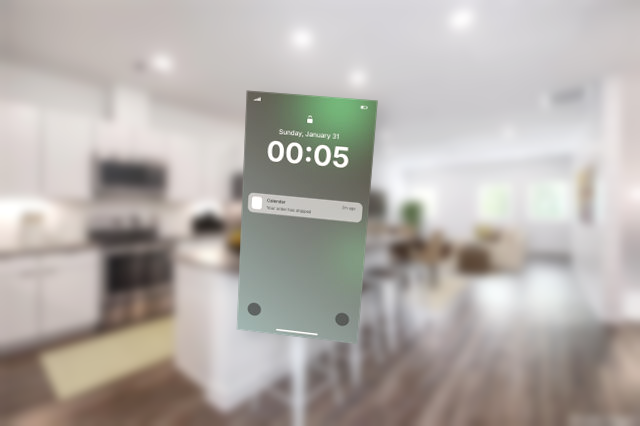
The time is 0h05
